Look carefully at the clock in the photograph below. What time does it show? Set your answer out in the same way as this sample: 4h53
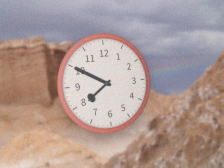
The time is 7h50
